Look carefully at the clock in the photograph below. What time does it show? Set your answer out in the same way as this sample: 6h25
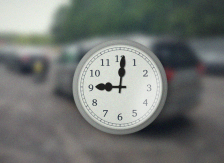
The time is 9h01
